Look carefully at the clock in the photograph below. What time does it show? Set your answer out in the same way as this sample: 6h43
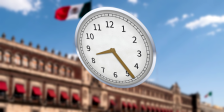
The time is 8h24
